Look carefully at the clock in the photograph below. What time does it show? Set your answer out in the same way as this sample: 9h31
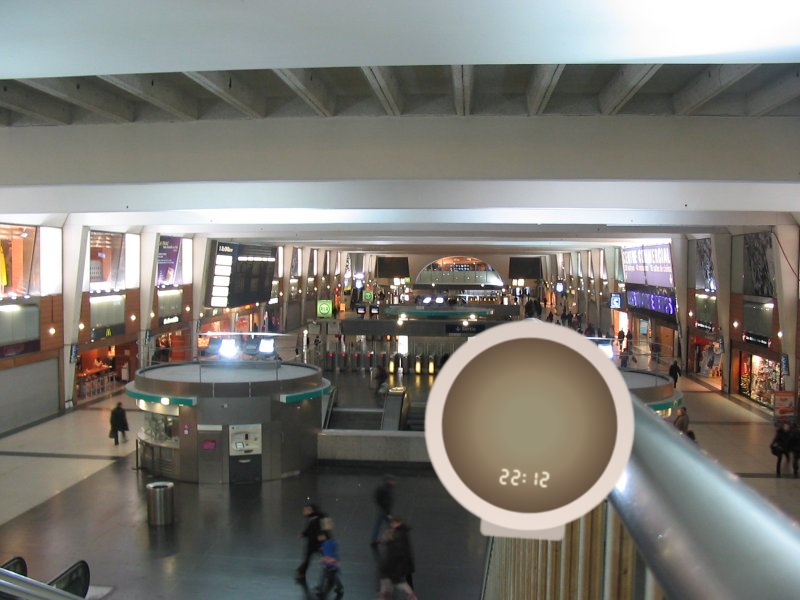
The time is 22h12
